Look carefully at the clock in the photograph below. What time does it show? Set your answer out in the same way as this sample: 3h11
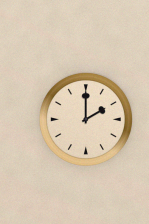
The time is 2h00
